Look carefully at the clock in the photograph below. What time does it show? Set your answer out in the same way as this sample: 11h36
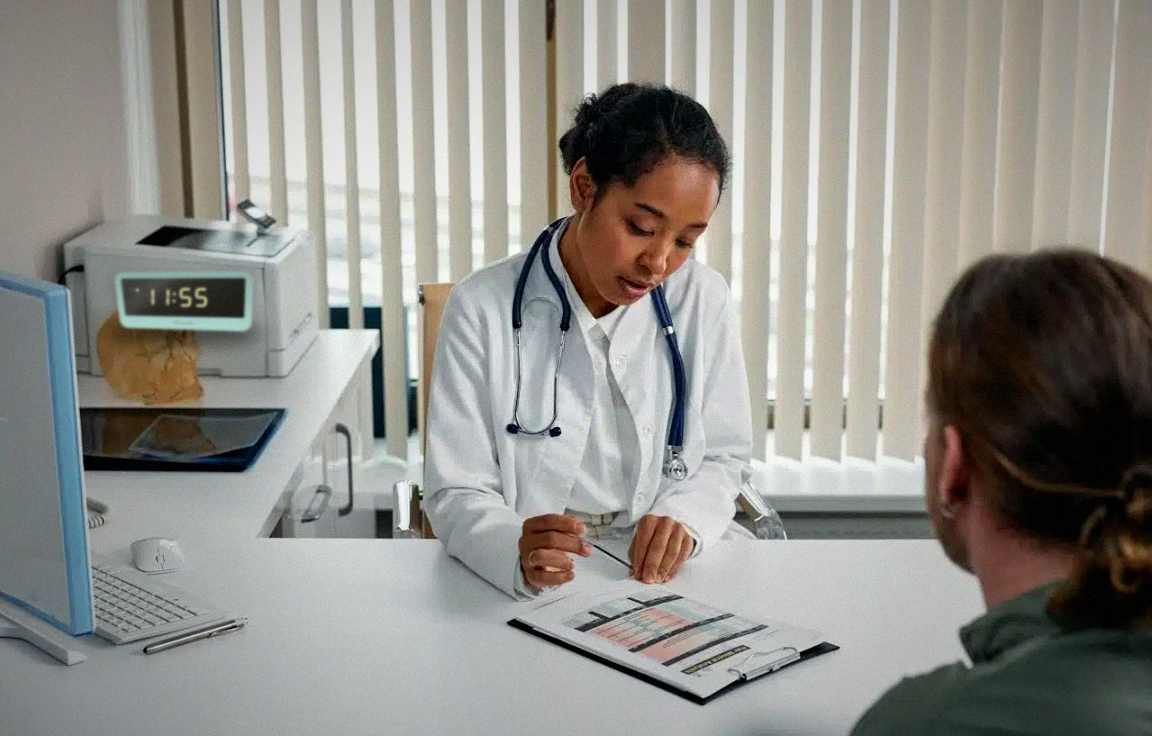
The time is 11h55
